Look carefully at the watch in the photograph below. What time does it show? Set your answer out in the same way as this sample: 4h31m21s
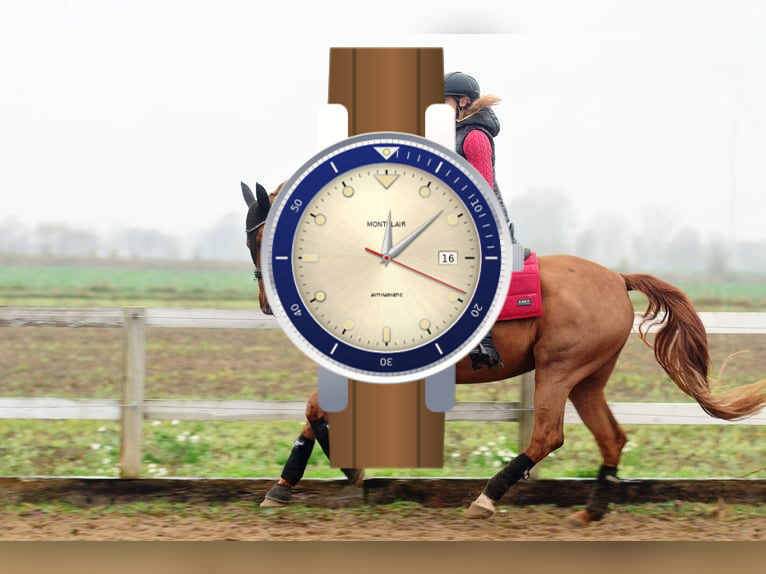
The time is 12h08m19s
